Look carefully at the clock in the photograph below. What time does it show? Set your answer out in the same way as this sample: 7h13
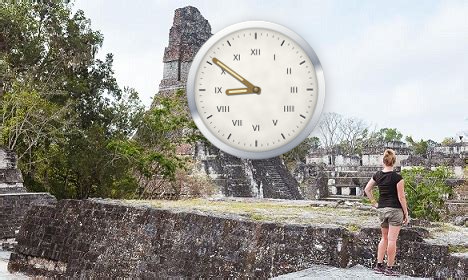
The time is 8h51
